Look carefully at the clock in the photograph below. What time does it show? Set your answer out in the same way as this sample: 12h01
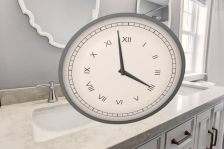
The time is 3h58
